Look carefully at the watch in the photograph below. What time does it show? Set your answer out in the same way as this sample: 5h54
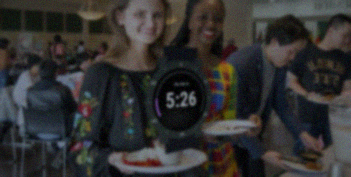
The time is 5h26
